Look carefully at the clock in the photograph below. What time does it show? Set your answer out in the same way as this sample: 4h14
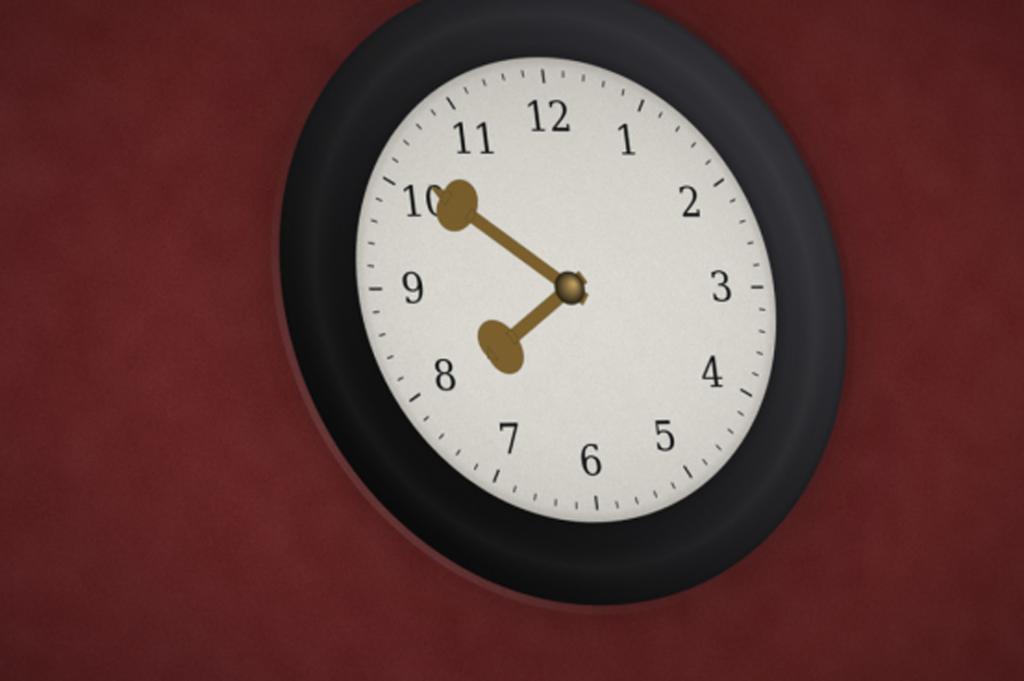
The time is 7h51
